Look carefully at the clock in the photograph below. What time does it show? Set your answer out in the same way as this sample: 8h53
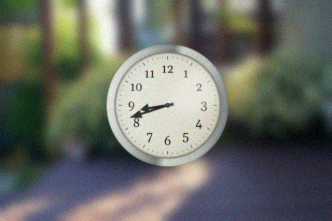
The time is 8h42
